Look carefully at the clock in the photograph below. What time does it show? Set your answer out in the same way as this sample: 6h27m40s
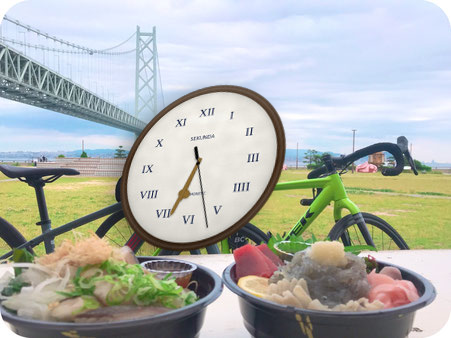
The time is 6h33m27s
